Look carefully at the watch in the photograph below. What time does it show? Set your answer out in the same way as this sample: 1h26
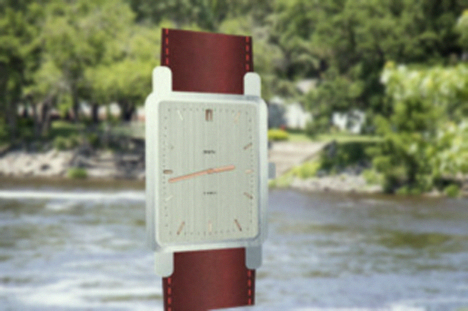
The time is 2h43
